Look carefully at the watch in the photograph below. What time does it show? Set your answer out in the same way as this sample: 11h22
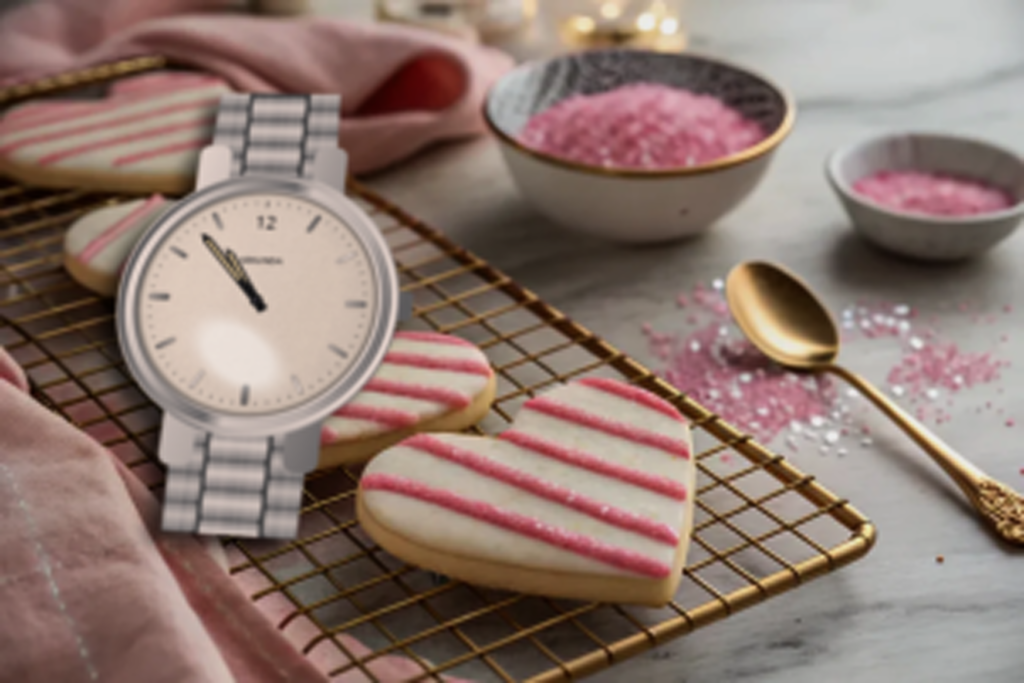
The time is 10h53
